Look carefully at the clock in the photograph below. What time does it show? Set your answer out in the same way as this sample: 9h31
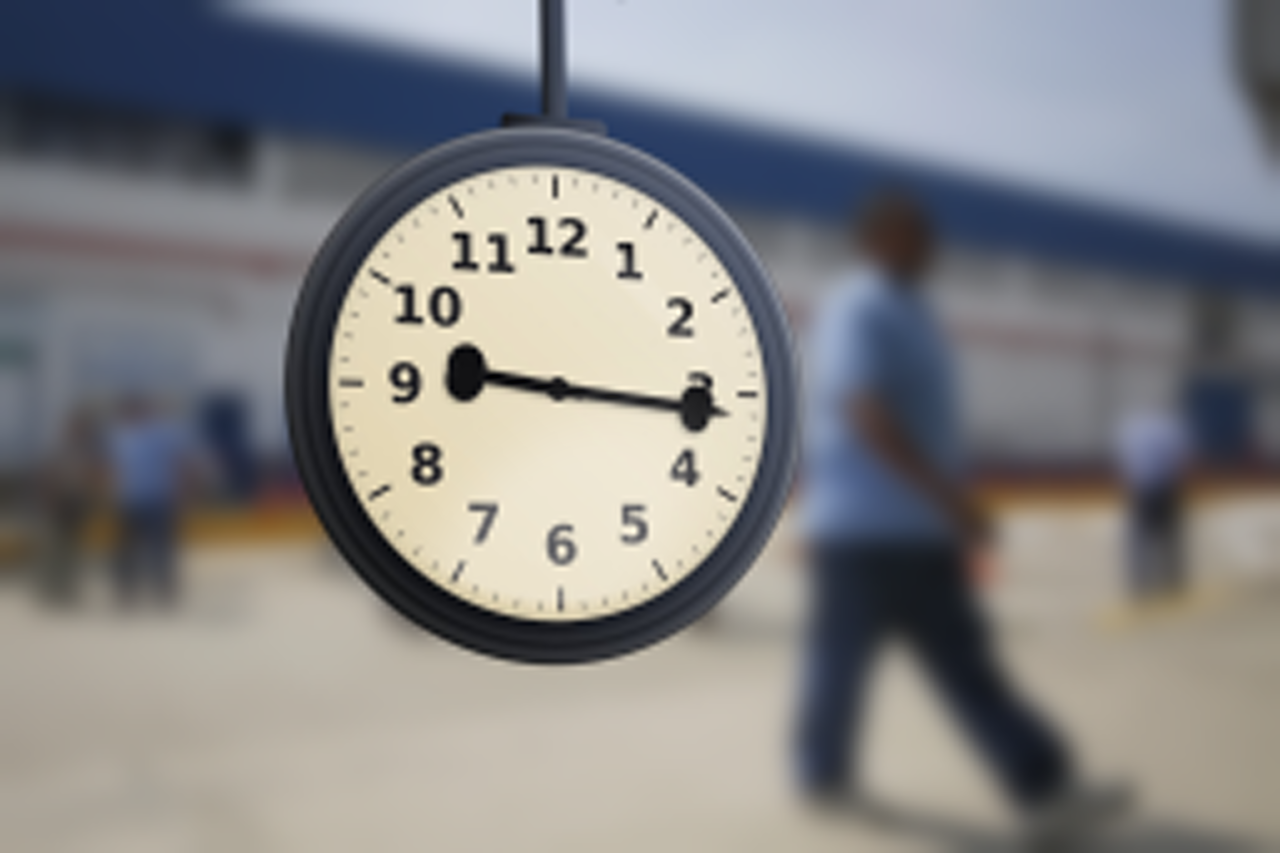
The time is 9h16
